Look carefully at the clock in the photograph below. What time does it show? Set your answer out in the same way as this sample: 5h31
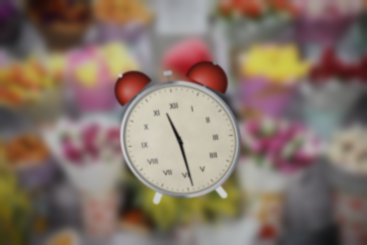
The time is 11h29
